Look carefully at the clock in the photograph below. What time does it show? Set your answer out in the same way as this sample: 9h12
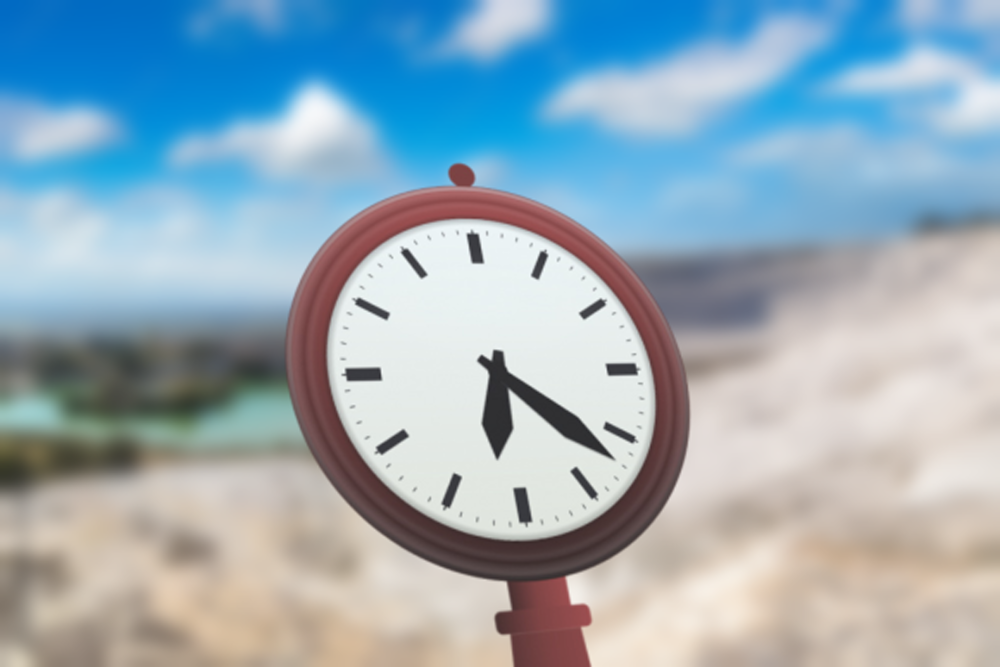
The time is 6h22
